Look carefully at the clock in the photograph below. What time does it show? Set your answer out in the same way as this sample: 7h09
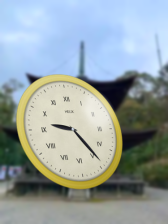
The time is 9h24
